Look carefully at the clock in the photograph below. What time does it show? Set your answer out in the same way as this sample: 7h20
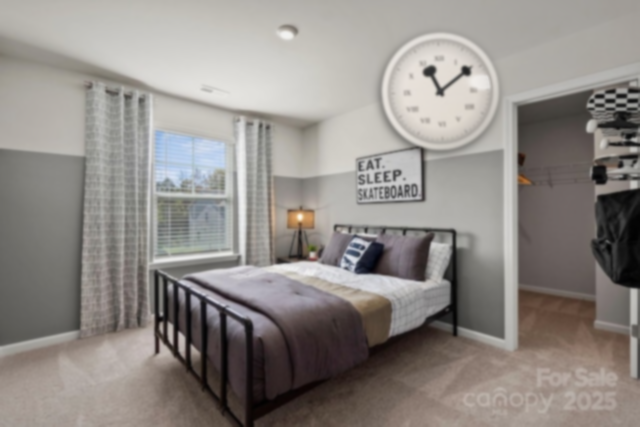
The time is 11h09
